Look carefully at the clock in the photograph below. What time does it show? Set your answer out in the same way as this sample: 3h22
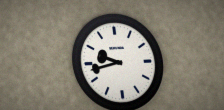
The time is 9h43
